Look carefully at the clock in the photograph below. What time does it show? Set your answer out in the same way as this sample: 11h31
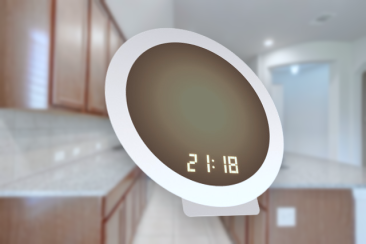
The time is 21h18
